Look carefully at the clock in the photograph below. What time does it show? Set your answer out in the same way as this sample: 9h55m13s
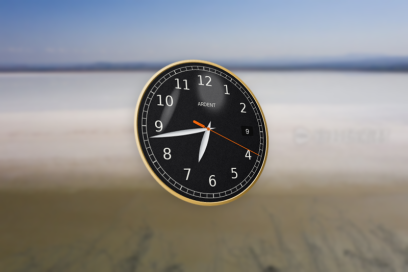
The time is 6h43m19s
